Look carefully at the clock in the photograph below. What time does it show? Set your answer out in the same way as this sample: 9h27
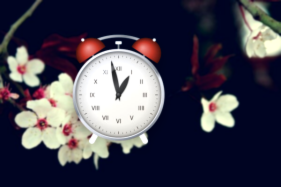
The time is 12h58
